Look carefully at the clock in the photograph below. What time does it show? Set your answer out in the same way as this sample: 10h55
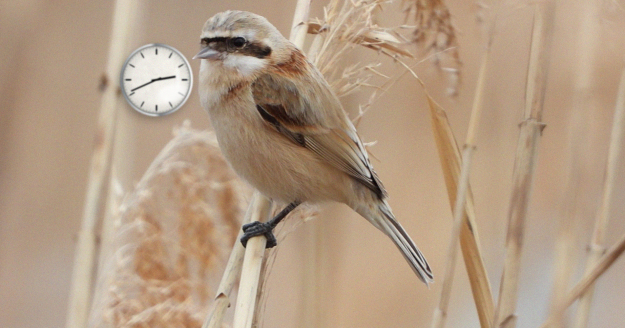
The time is 2h41
